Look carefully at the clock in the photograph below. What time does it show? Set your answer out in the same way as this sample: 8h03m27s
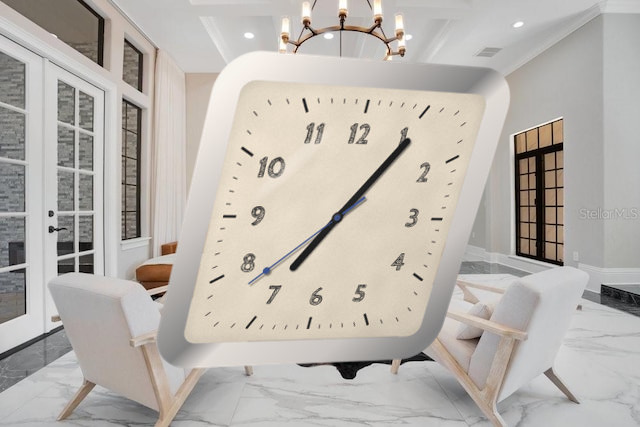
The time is 7h05m38s
